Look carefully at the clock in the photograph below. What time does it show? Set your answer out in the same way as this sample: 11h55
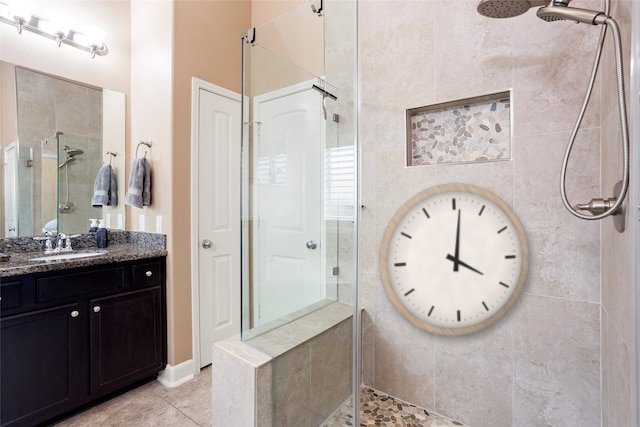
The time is 4h01
